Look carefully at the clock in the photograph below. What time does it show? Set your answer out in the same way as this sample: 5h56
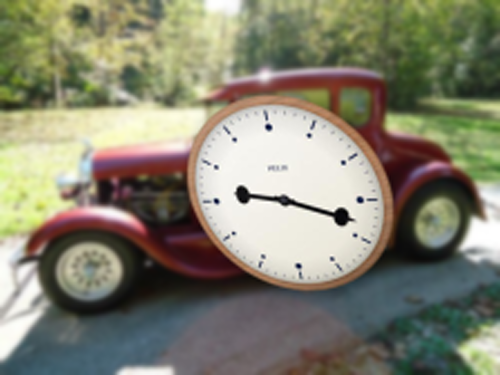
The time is 9h18
